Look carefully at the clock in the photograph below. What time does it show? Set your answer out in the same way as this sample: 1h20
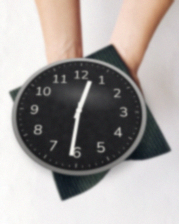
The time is 12h31
